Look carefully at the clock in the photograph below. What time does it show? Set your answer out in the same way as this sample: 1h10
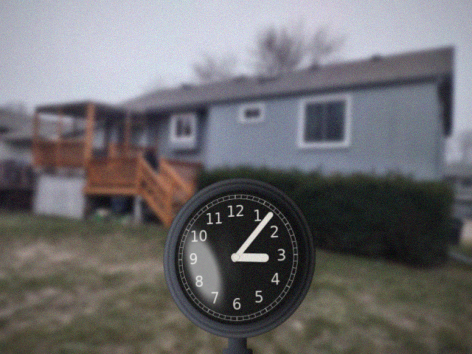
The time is 3h07
